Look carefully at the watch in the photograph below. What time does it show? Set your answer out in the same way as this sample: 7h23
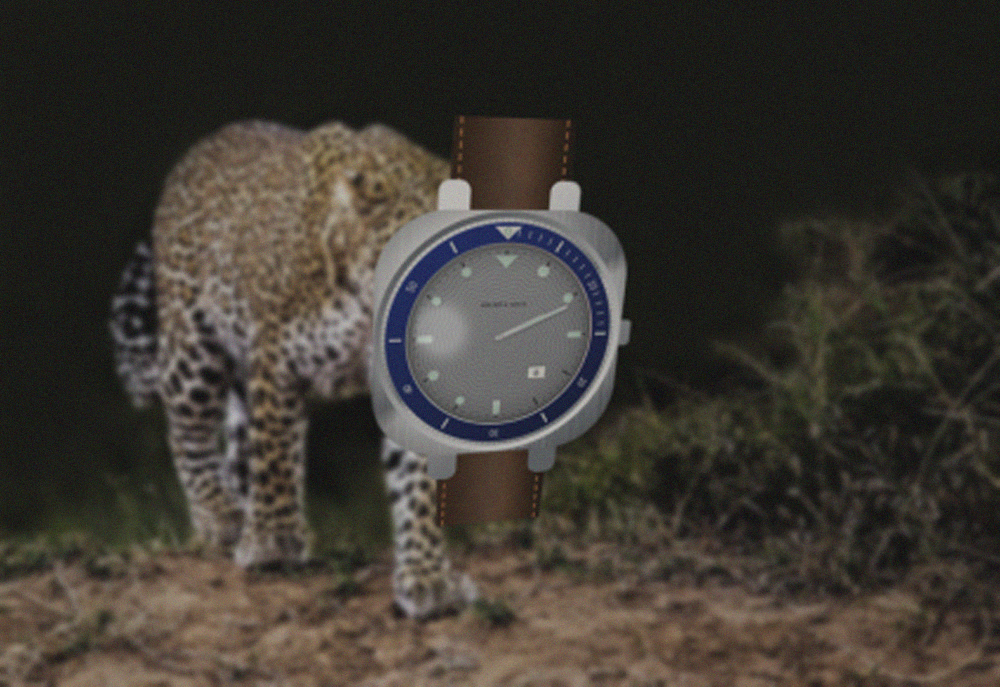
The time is 2h11
